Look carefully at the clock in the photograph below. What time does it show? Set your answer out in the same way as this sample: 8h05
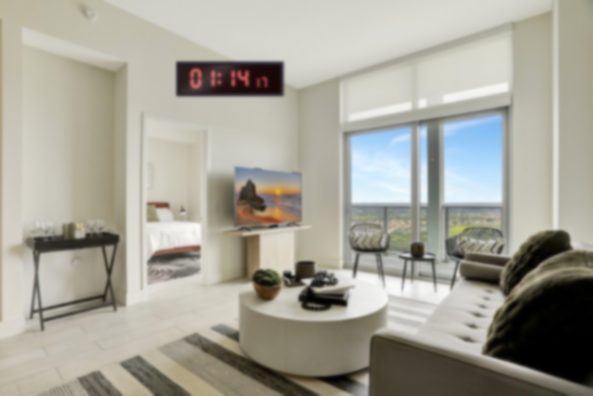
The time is 1h14
